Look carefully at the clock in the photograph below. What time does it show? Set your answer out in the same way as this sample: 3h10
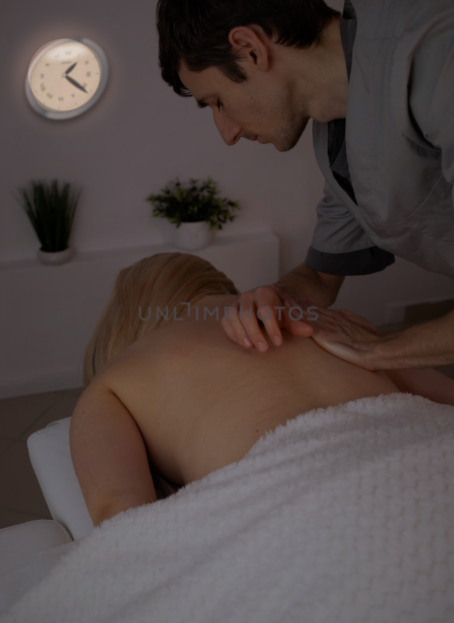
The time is 1h21
